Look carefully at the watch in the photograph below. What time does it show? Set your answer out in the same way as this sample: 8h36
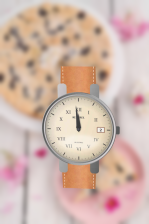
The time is 11h59
